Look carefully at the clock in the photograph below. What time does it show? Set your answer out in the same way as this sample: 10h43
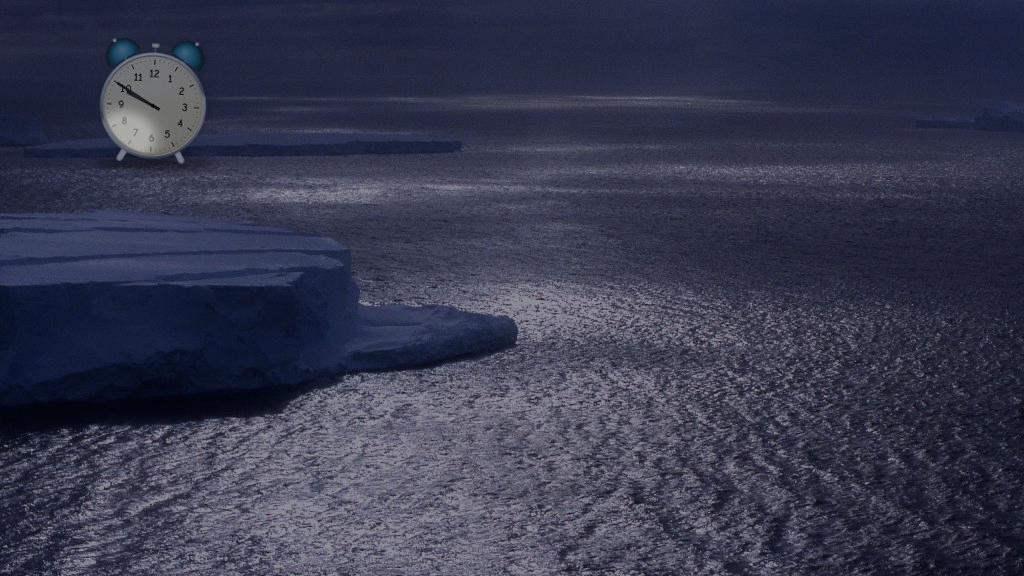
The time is 9h50
